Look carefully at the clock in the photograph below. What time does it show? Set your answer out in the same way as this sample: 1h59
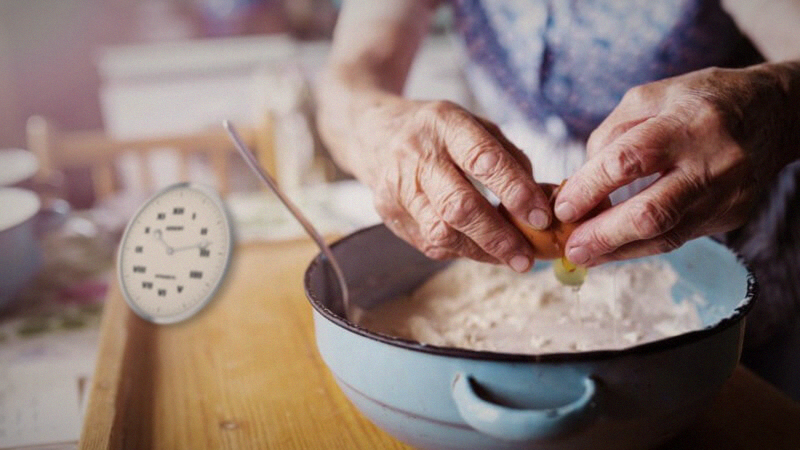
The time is 10h13
